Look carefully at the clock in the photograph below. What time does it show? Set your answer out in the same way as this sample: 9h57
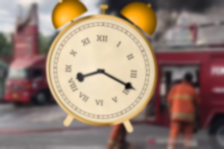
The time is 8h19
